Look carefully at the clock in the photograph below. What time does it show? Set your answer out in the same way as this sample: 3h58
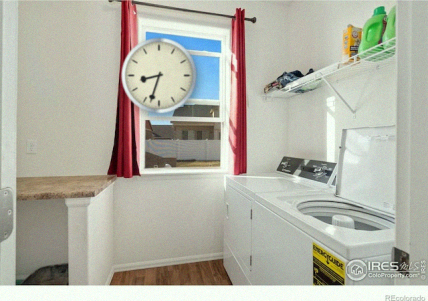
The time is 8h33
